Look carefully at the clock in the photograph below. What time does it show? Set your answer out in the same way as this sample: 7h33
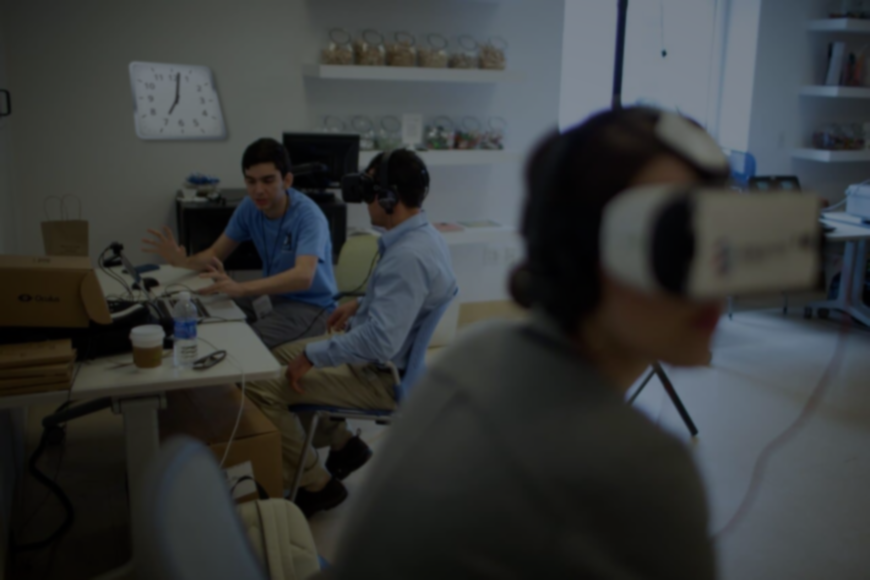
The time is 7h02
